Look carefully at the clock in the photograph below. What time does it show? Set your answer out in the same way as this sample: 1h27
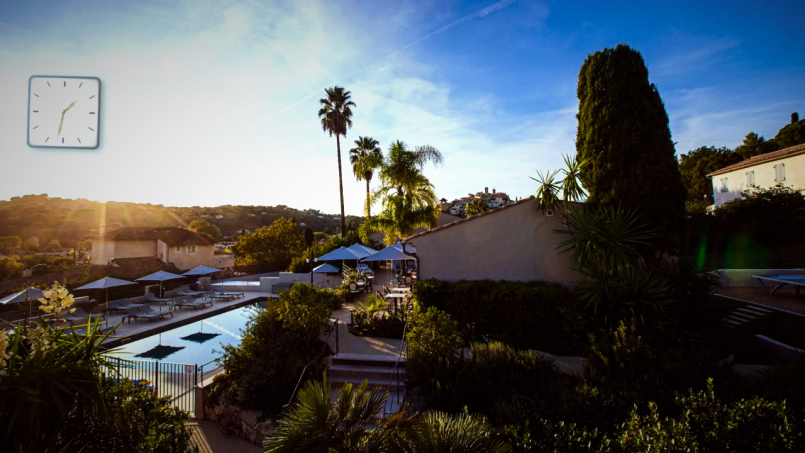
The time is 1h32
